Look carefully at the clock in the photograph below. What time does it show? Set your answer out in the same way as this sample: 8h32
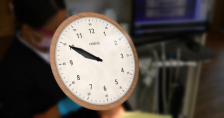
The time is 9h50
